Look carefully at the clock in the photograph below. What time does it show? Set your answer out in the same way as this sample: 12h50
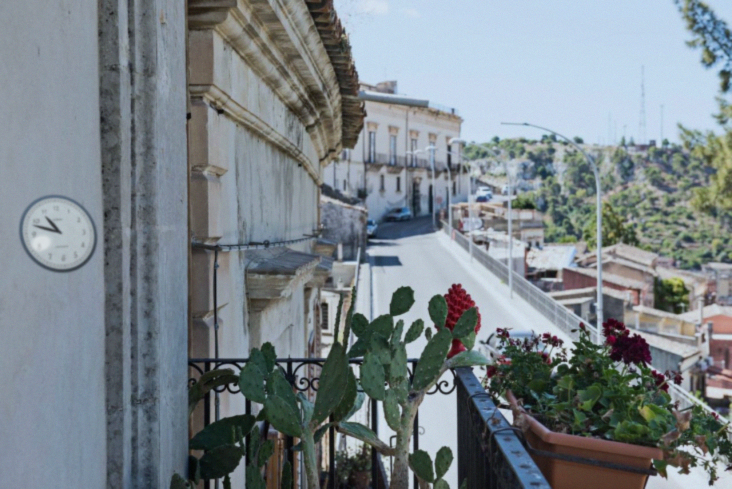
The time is 10h48
